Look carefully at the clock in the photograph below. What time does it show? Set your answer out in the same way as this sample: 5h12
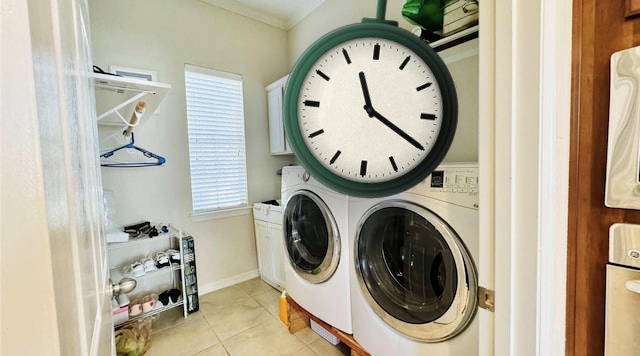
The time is 11h20
